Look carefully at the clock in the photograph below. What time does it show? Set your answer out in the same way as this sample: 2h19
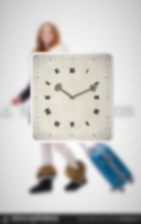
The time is 10h11
